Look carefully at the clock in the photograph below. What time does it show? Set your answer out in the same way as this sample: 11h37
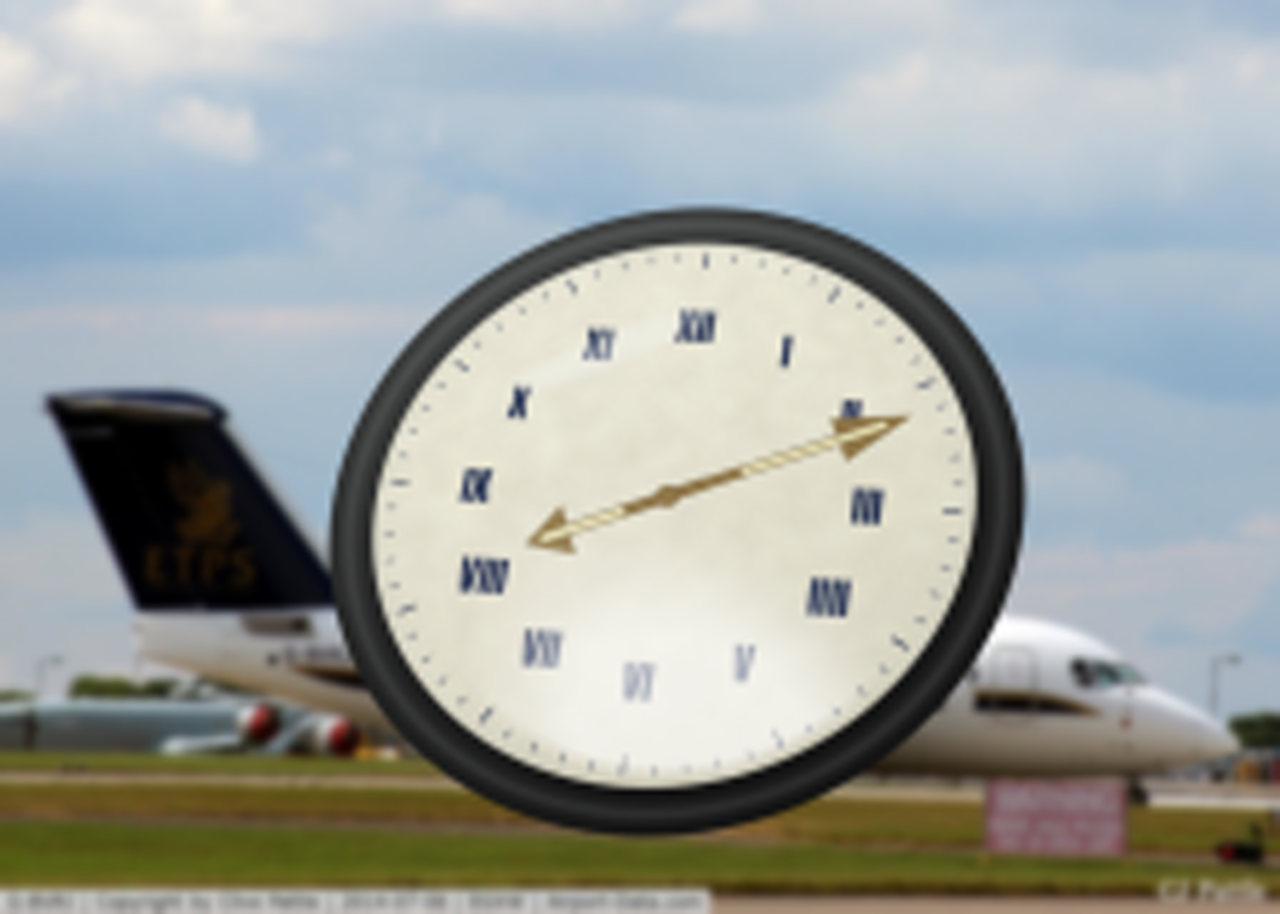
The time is 8h11
